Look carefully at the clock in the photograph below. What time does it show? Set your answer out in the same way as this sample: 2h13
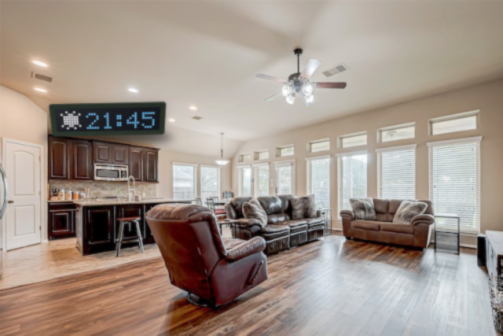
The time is 21h45
